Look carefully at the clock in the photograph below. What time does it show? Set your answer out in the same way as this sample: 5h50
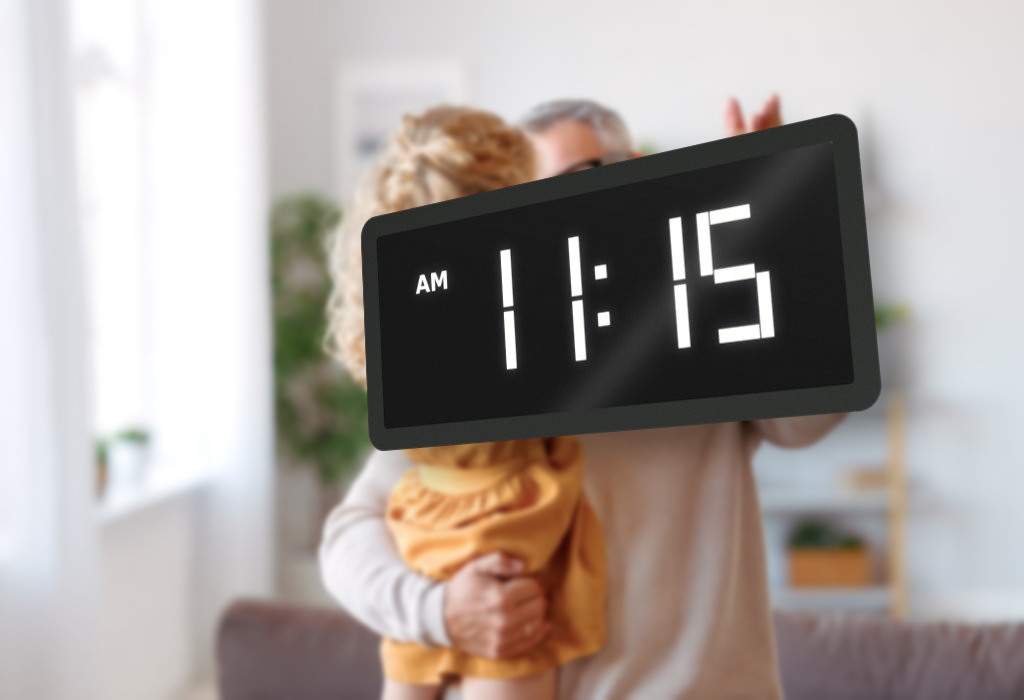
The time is 11h15
